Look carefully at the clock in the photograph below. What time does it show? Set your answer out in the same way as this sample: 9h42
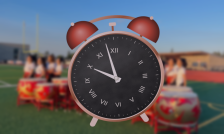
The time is 9h58
